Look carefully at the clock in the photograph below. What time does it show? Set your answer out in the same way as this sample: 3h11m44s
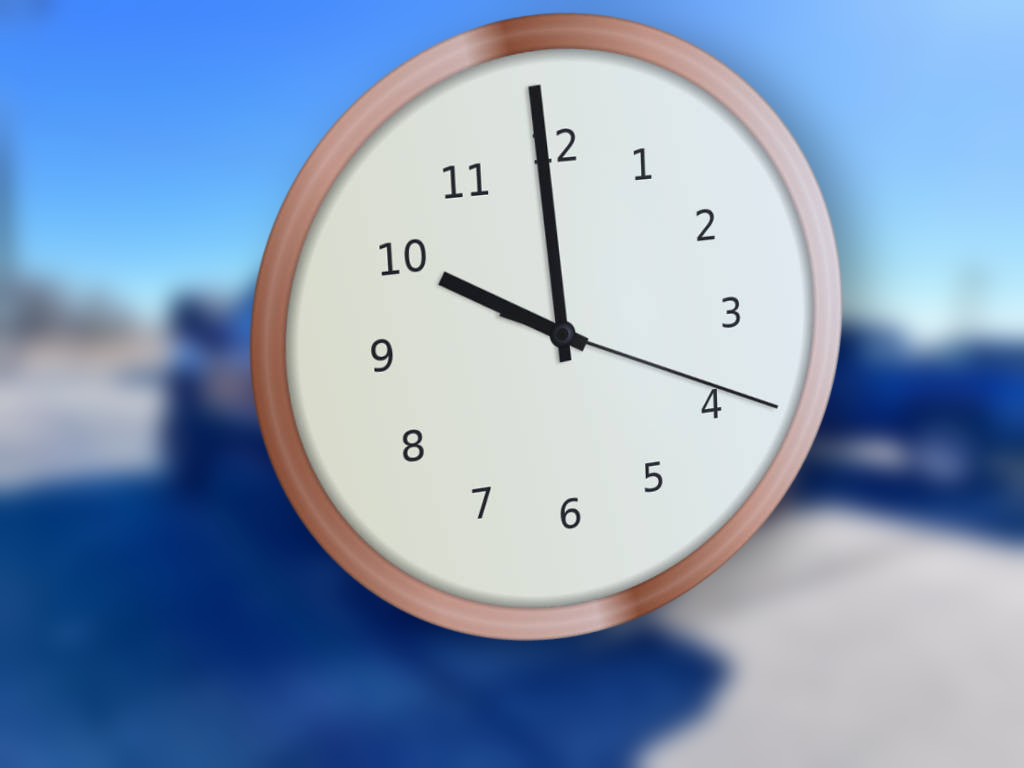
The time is 9h59m19s
